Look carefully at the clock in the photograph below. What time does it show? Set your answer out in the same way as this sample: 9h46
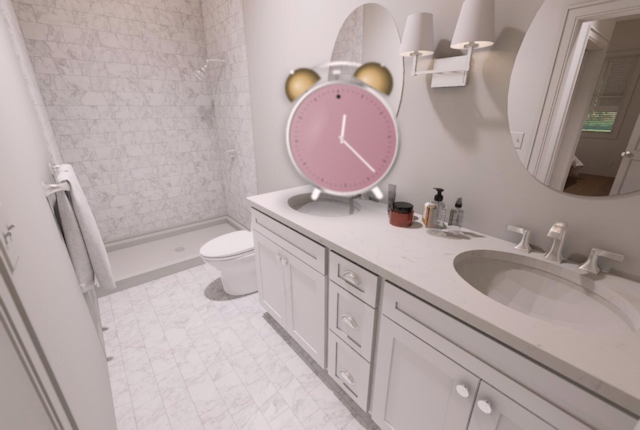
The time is 12h23
